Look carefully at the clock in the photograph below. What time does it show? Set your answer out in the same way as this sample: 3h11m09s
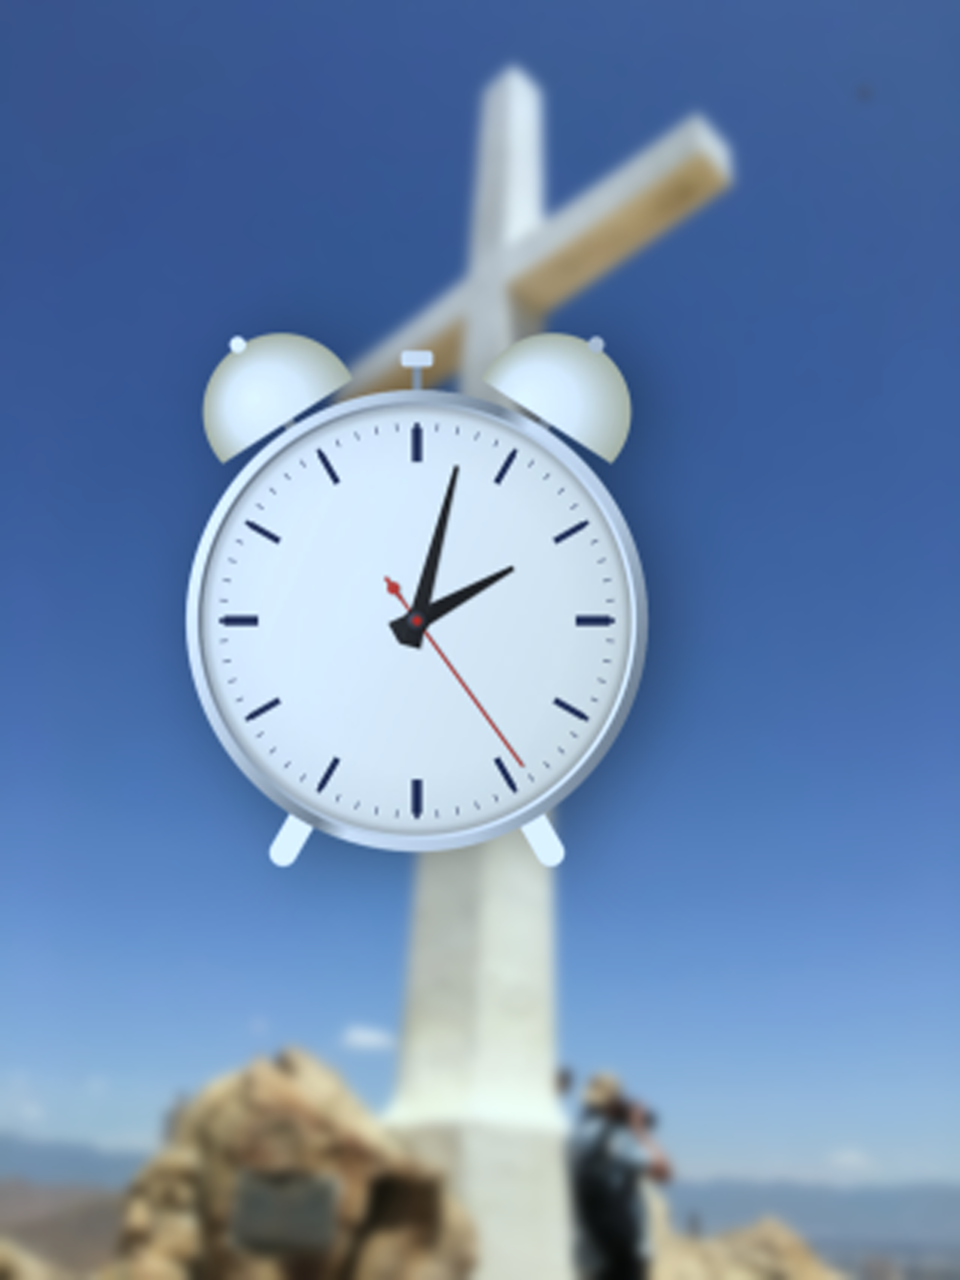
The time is 2h02m24s
